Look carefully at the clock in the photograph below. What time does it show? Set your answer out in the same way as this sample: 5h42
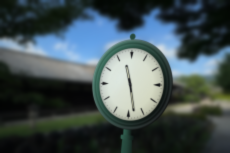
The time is 11h28
